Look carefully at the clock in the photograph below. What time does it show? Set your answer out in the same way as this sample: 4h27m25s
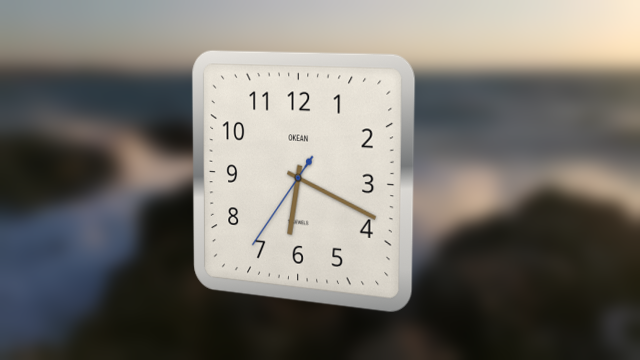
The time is 6h18m36s
